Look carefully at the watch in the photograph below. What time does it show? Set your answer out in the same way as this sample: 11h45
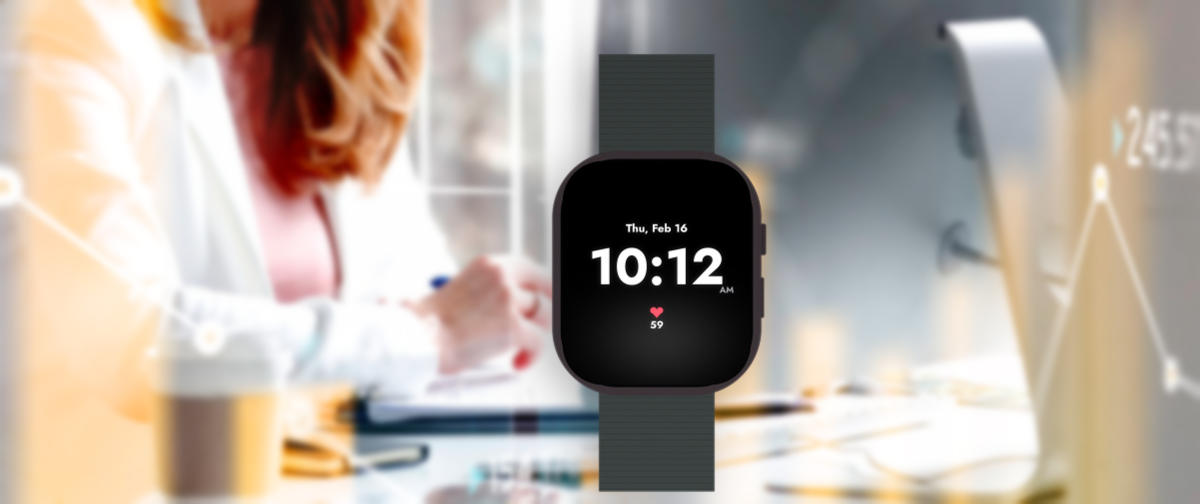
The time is 10h12
